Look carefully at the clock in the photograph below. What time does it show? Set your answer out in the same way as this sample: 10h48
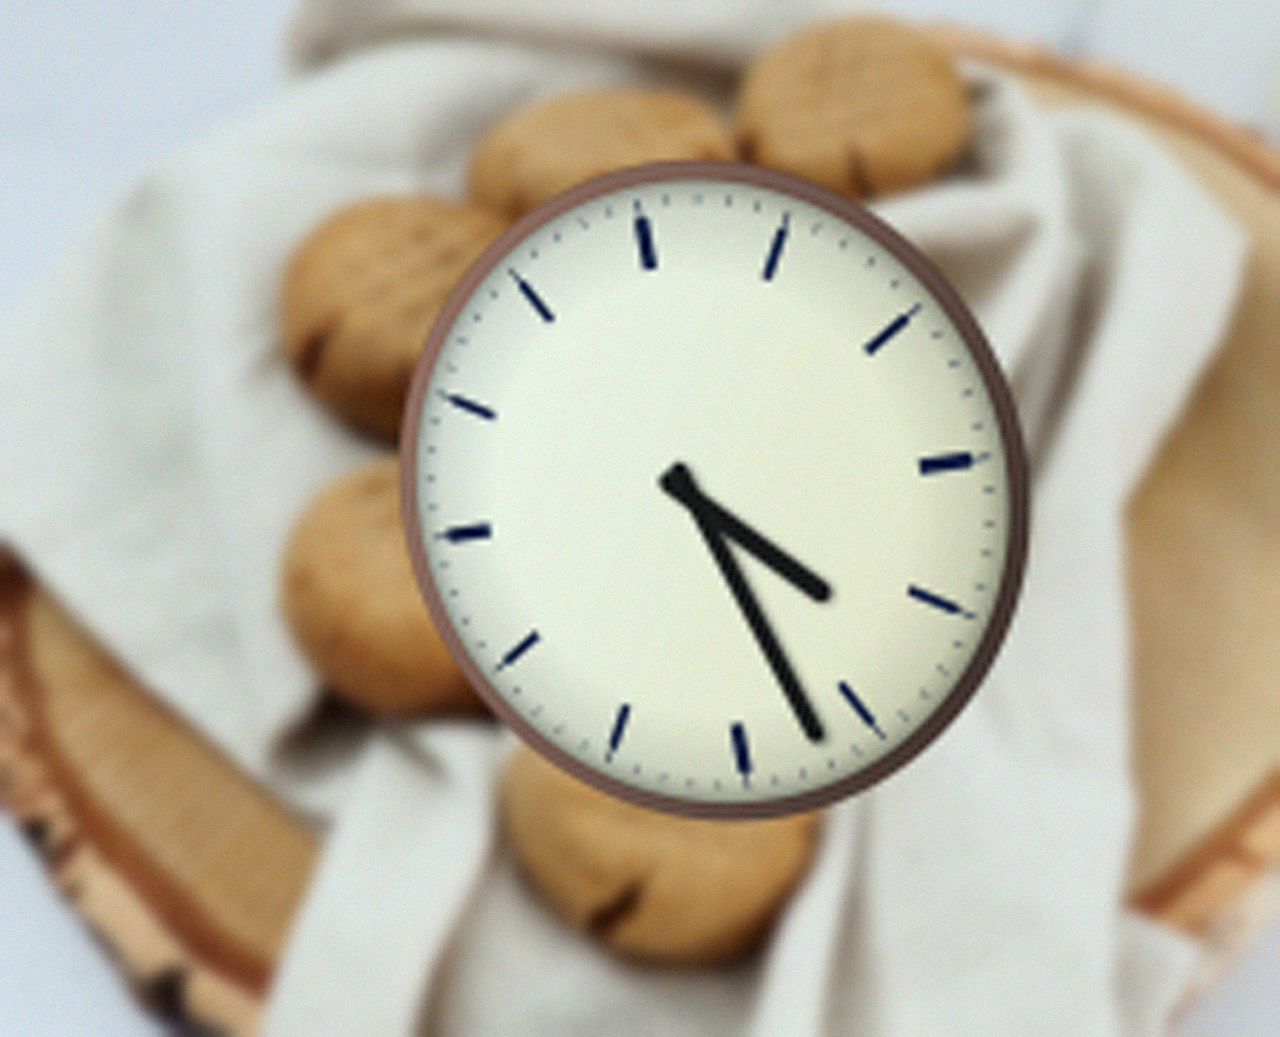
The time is 4h27
